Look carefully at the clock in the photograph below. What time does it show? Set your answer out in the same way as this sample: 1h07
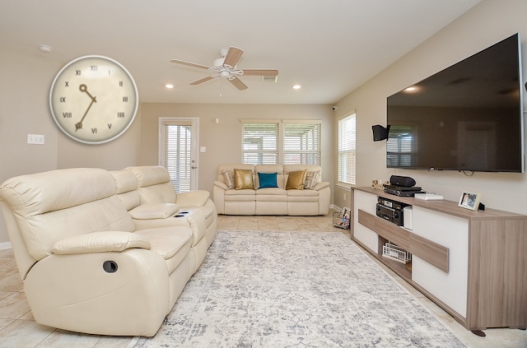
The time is 10h35
